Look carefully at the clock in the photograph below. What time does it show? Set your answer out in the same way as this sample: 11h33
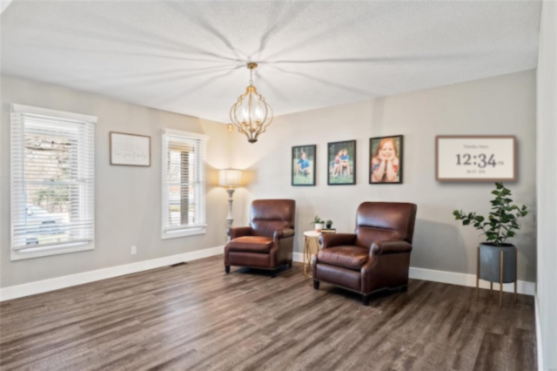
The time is 12h34
